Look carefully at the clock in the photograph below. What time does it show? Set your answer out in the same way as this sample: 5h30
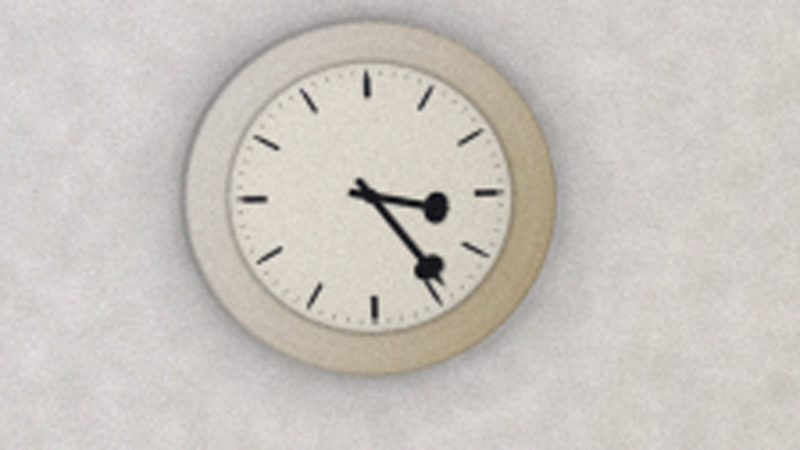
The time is 3h24
